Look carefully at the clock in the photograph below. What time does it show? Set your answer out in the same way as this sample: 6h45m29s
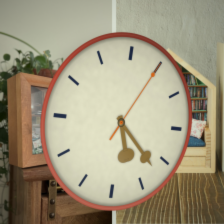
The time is 5h22m05s
